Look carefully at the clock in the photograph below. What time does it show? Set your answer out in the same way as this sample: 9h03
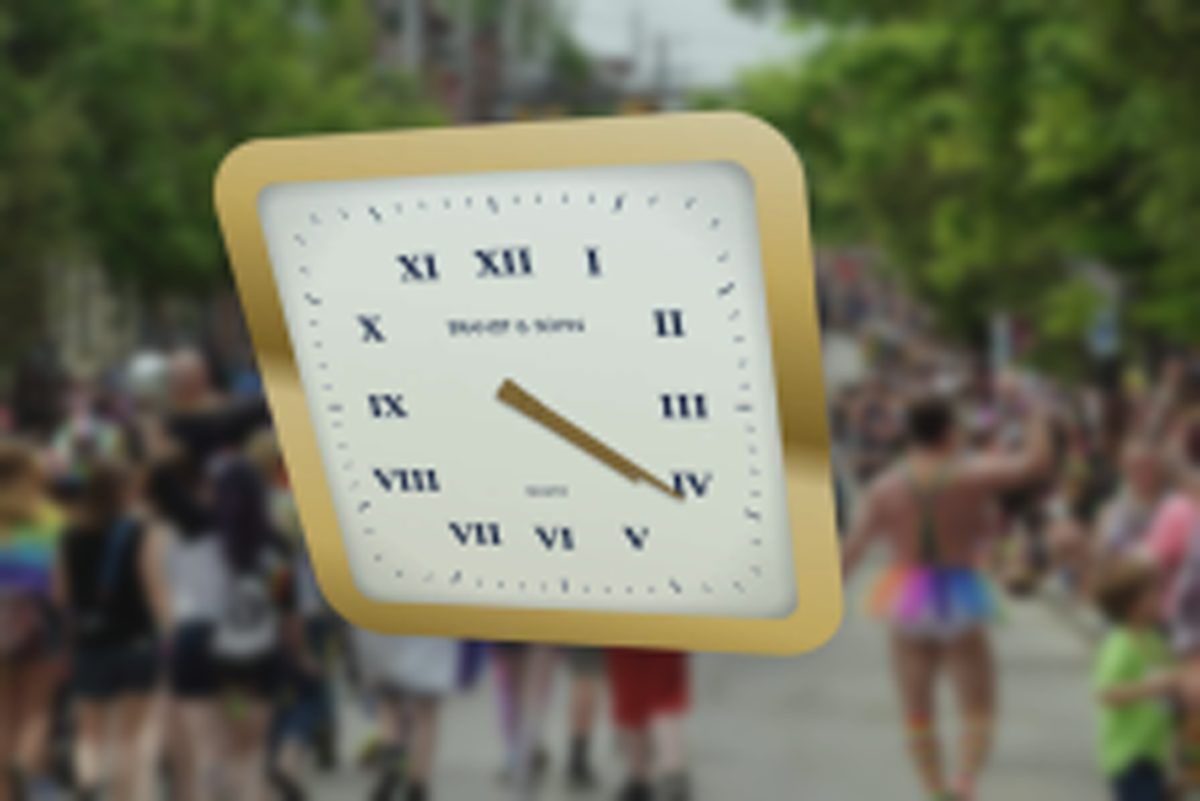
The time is 4h21
